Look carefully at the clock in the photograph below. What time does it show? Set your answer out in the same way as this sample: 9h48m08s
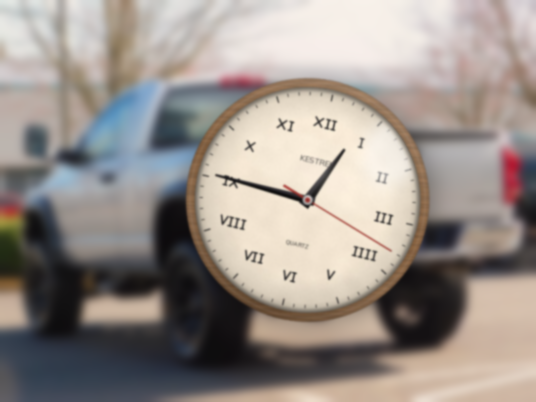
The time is 12h45m18s
